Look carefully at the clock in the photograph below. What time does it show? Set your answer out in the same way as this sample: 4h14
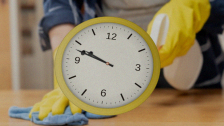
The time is 9h48
